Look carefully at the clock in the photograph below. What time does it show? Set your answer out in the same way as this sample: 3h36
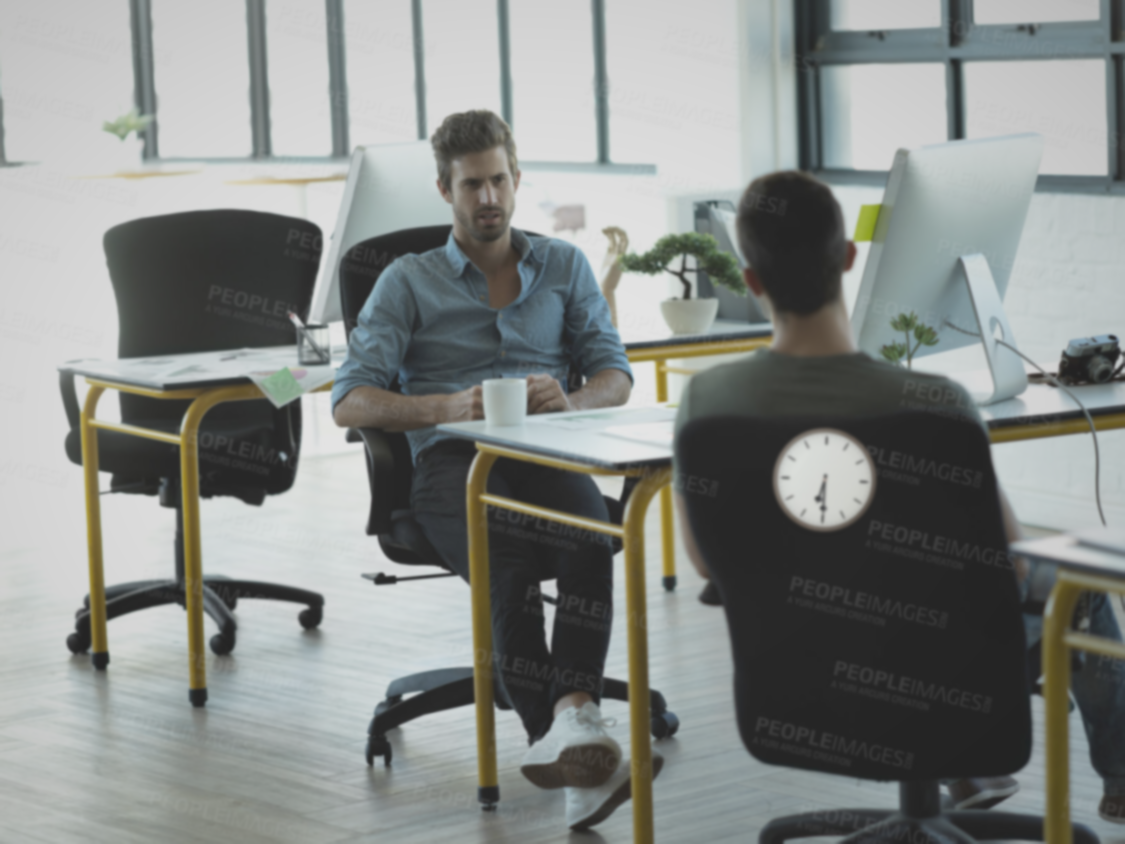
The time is 6h30
